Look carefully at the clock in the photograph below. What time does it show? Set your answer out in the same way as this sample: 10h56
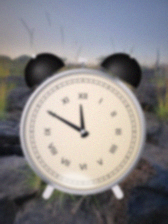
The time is 11h50
